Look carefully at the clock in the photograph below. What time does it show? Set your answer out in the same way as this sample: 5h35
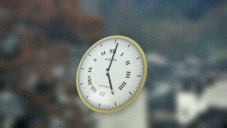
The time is 5h01
